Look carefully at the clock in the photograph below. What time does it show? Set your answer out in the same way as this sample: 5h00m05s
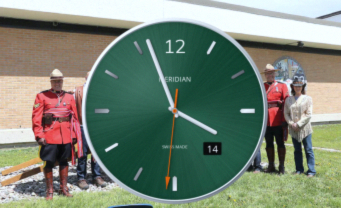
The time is 3h56m31s
